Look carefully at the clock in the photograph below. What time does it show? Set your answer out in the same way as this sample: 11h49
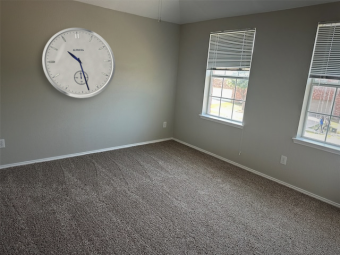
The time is 10h28
